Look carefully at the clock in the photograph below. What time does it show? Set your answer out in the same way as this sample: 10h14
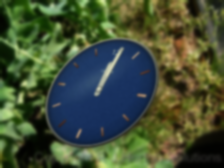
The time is 12h01
